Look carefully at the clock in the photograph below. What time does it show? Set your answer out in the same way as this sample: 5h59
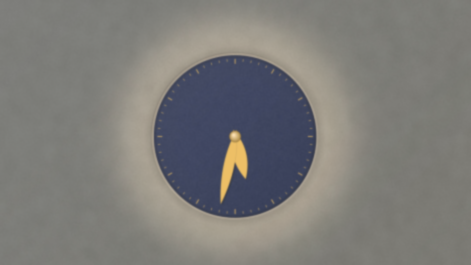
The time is 5h32
